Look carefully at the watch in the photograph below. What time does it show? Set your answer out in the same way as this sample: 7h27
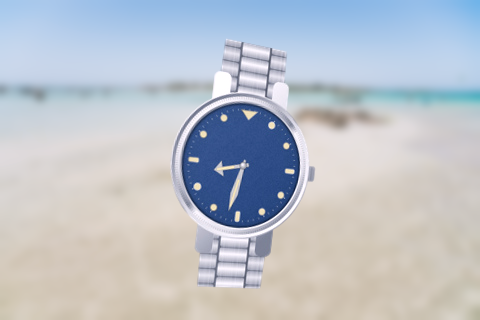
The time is 8h32
